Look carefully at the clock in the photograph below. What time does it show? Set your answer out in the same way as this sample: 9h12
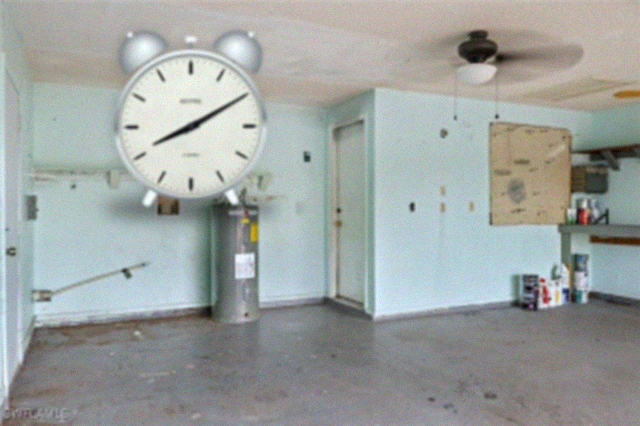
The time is 8h10
